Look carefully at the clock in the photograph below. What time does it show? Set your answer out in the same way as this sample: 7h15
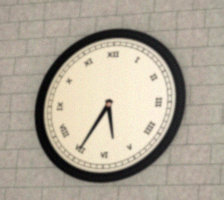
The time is 5h35
